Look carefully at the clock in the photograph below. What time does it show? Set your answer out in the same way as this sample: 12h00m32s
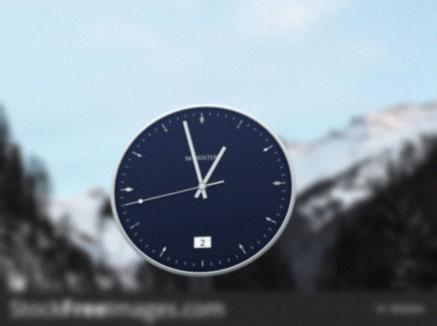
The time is 12h57m43s
